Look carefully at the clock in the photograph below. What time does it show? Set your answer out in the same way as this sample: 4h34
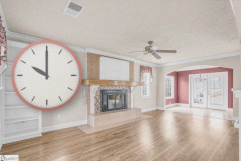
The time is 10h00
